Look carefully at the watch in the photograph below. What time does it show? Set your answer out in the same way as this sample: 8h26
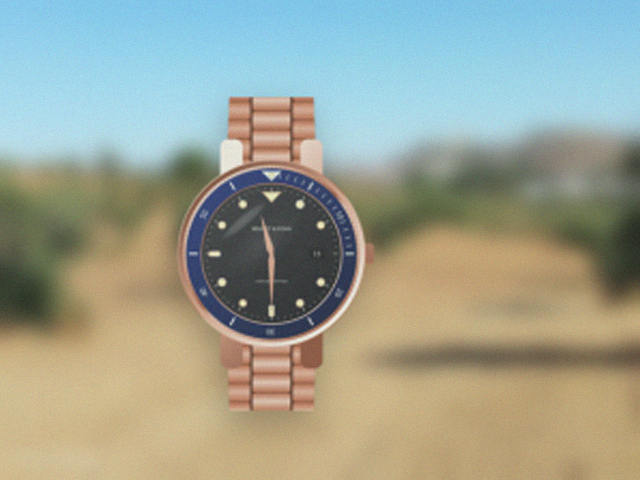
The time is 11h30
